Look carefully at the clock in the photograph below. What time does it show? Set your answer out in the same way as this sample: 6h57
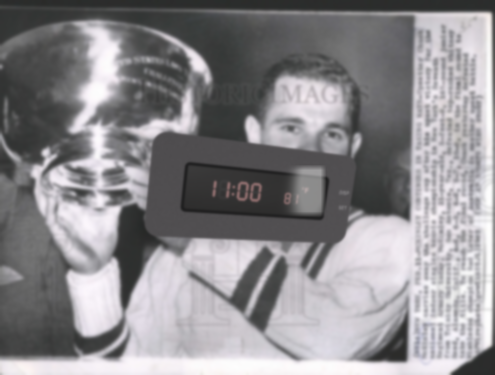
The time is 11h00
